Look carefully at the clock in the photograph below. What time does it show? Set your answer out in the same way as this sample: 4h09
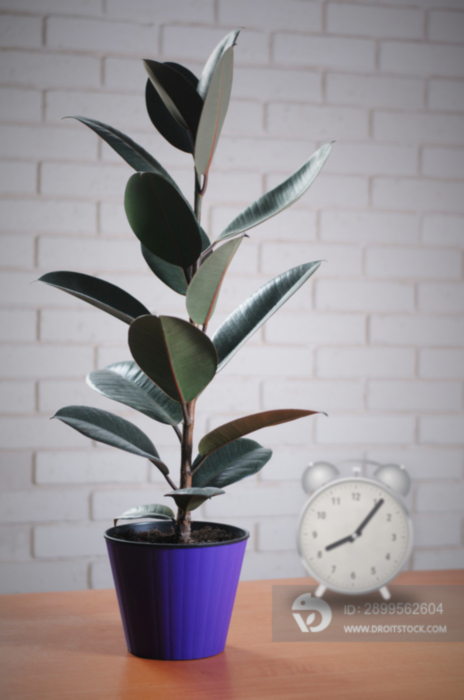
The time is 8h06
